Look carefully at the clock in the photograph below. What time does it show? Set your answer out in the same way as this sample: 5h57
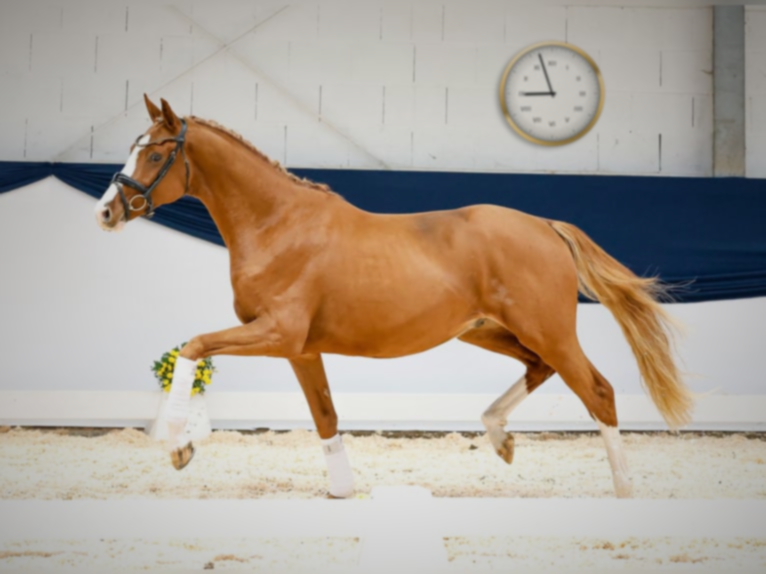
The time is 8h57
